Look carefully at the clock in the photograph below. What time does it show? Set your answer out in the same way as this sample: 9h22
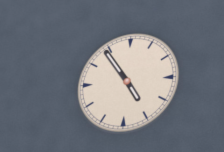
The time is 4h54
